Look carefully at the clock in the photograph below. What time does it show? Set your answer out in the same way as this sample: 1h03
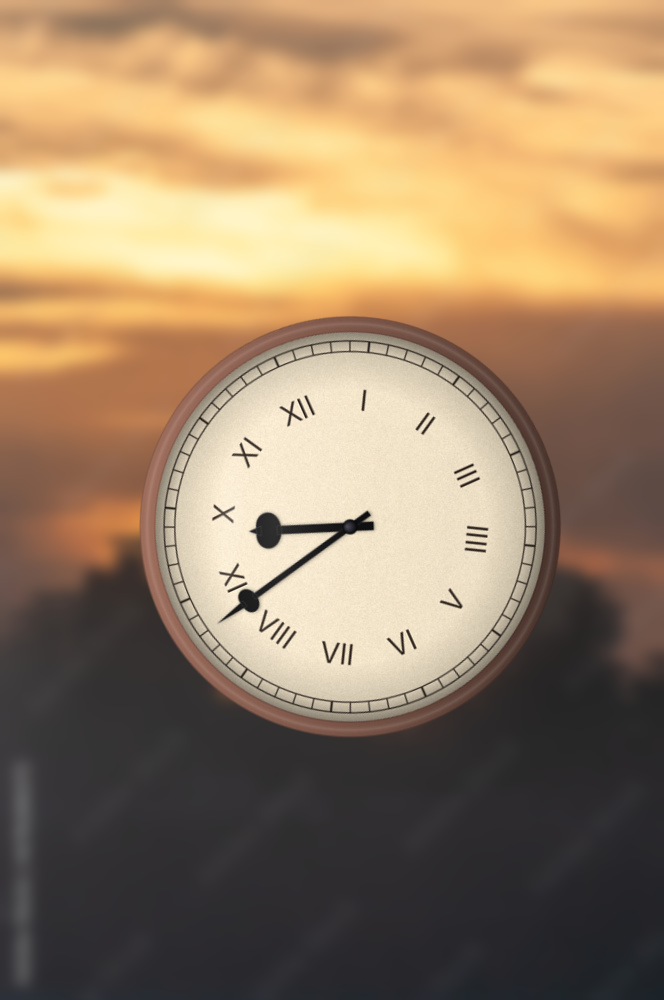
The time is 9h43
